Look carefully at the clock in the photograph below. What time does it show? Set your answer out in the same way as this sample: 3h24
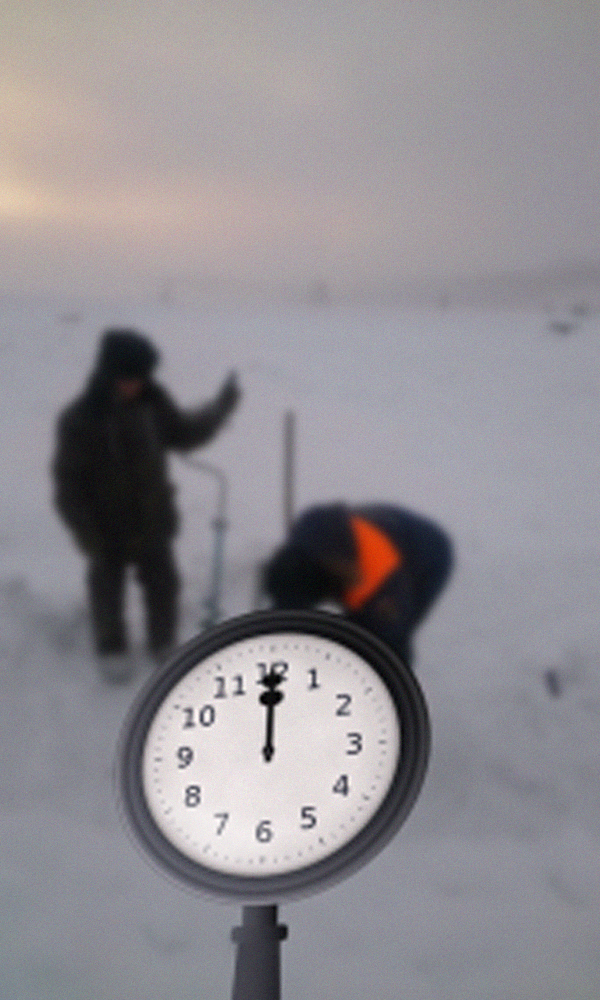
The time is 12h00
